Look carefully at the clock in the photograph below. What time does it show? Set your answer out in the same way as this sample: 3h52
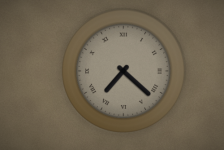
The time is 7h22
